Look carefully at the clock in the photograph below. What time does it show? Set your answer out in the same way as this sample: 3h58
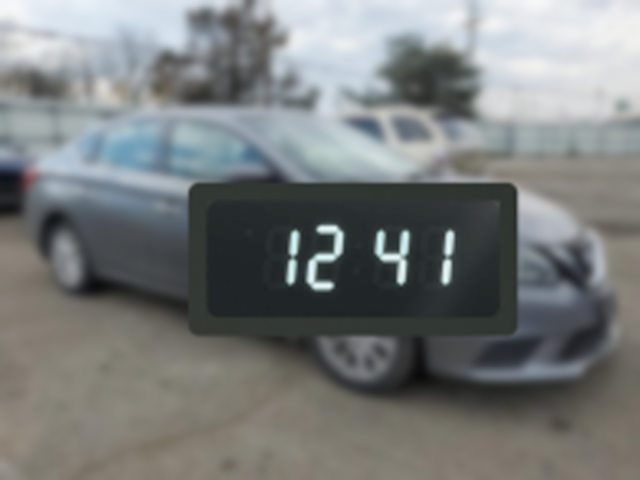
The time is 12h41
